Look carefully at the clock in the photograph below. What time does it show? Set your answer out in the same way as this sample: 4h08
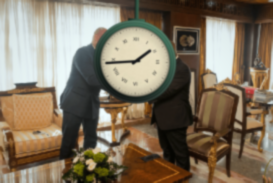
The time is 1h44
